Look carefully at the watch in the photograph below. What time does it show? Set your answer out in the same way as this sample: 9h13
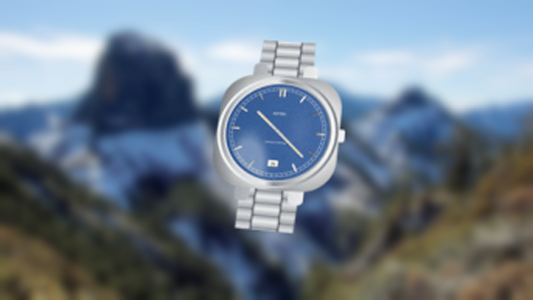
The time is 10h22
